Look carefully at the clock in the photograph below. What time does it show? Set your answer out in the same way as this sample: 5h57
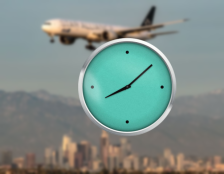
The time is 8h08
